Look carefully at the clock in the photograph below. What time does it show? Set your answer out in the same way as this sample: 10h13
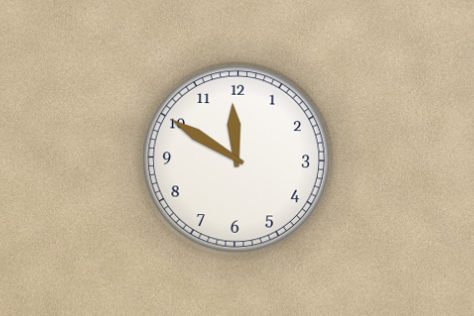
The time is 11h50
